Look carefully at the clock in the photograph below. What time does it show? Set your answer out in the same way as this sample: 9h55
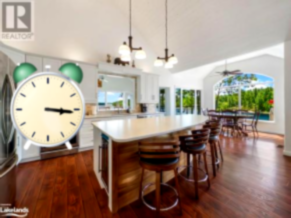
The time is 3h16
